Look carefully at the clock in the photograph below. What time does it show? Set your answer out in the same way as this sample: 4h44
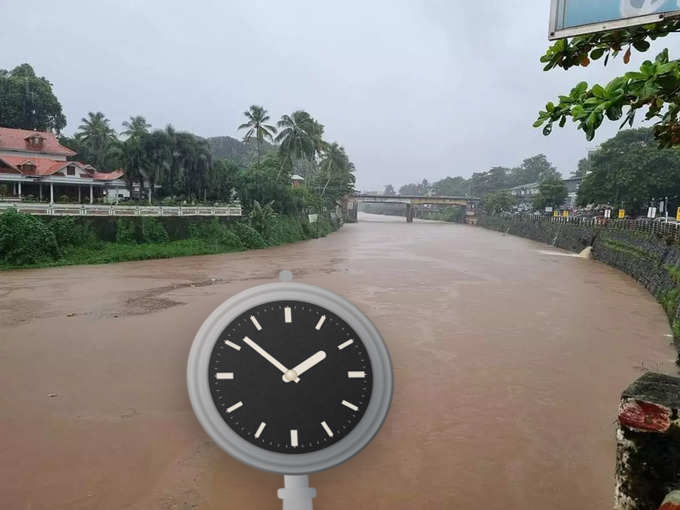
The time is 1h52
